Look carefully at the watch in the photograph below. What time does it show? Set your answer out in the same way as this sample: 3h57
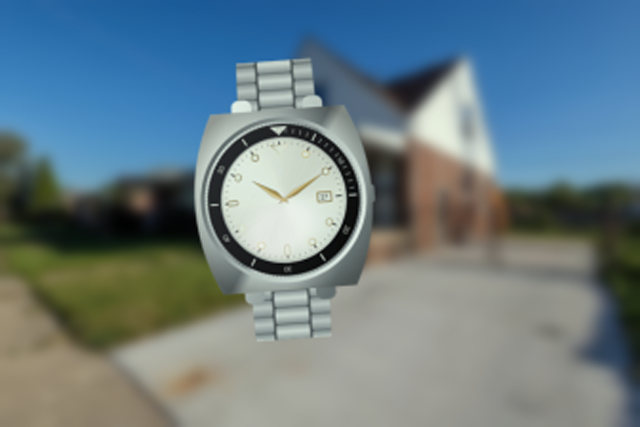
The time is 10h10
